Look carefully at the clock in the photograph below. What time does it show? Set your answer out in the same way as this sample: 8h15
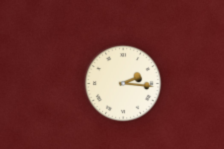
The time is 2h16
